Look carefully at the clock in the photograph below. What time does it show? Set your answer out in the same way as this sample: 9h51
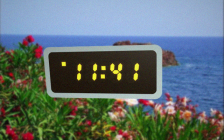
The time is 11h41
